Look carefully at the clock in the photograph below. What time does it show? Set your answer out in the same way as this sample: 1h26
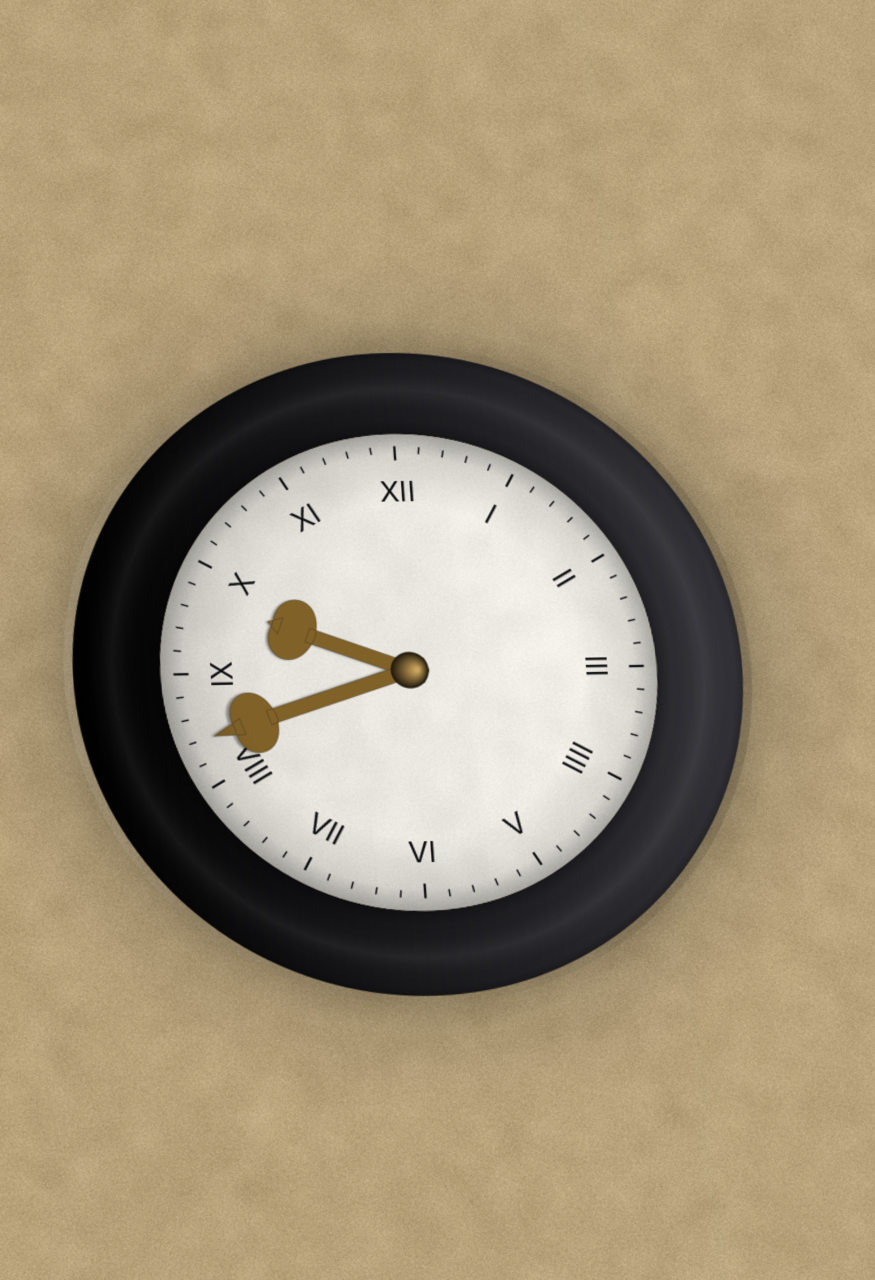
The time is 9h42
